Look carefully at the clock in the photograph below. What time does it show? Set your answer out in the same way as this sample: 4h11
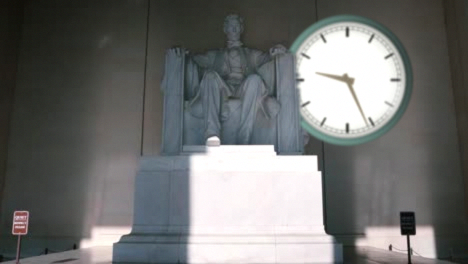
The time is 9h26
